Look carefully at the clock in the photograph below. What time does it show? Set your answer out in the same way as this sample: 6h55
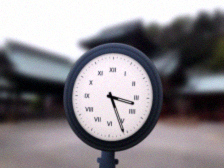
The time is 3h26
